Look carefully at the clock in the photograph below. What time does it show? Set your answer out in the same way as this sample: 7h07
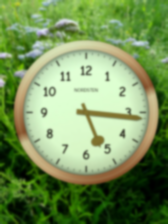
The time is 5h16
